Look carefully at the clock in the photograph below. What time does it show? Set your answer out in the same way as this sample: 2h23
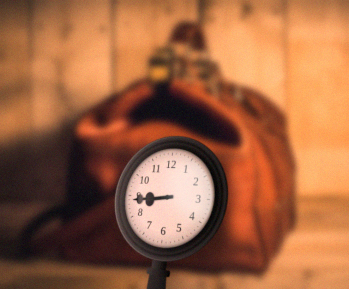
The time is 8h44
